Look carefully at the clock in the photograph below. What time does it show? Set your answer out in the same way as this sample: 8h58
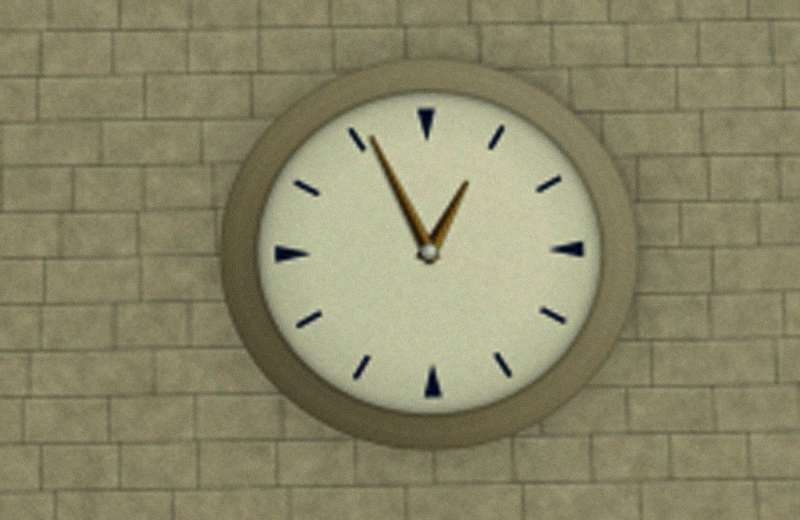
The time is 12h56
